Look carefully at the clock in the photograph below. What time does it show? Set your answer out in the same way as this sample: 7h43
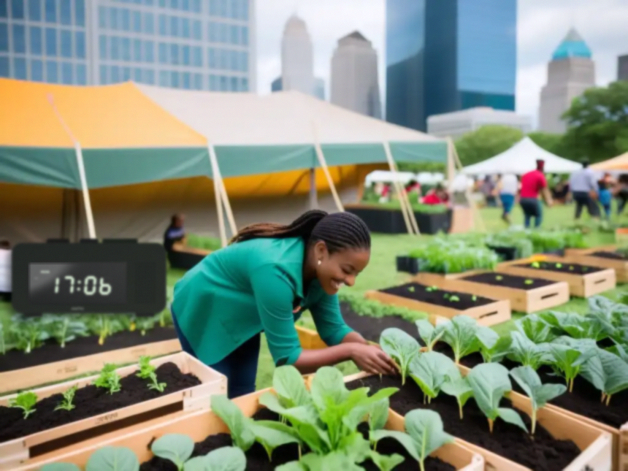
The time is 17h06
